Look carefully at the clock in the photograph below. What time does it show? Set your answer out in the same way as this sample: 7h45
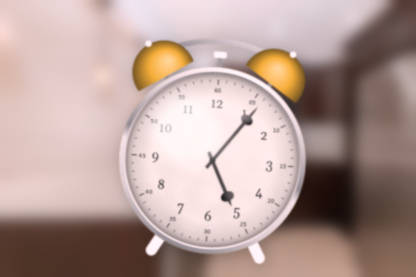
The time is 5h06
